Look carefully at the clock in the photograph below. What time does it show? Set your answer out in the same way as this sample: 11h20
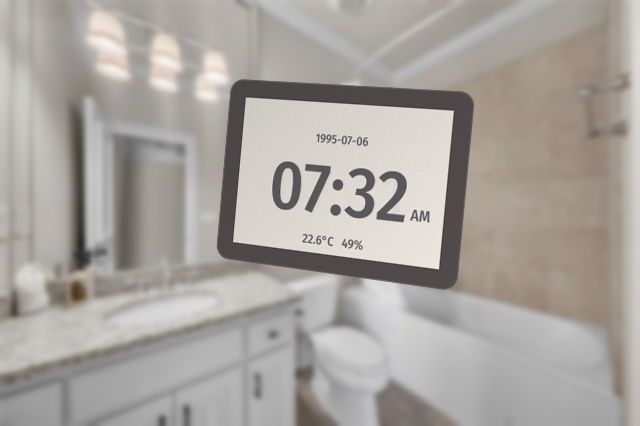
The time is 7h32
